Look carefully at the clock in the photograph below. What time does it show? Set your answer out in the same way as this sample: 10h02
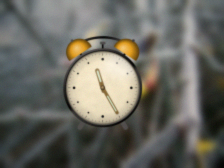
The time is 11h25
